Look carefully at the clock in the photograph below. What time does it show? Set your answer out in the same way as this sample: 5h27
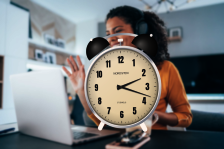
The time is 2h18
